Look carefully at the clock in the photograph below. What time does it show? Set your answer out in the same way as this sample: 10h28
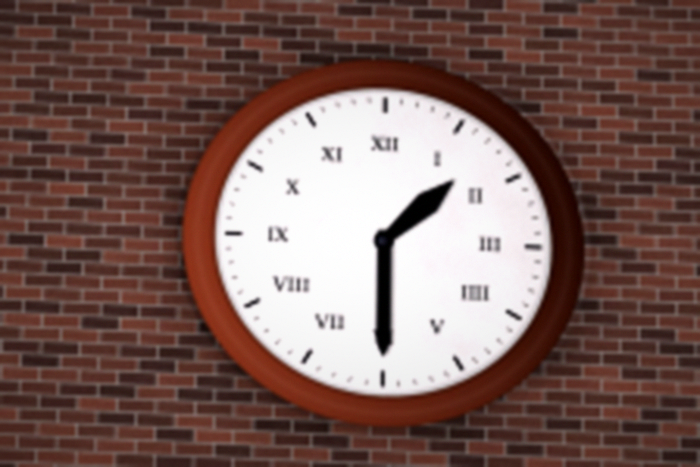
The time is 1h30
